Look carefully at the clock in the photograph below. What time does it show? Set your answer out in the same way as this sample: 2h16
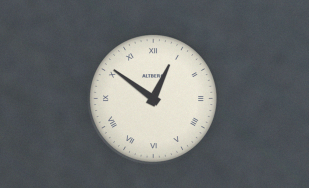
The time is 12h51
